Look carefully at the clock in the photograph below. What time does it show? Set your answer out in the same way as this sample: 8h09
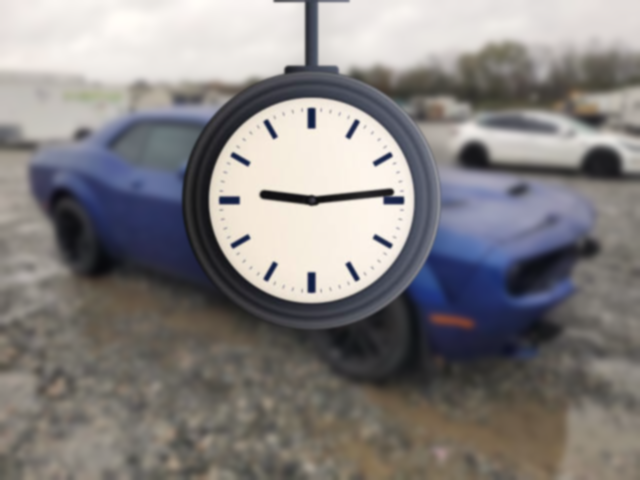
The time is 9h14
